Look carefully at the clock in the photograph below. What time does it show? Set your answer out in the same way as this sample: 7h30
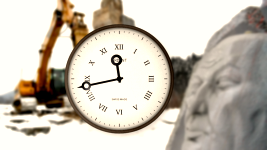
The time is 11h43
